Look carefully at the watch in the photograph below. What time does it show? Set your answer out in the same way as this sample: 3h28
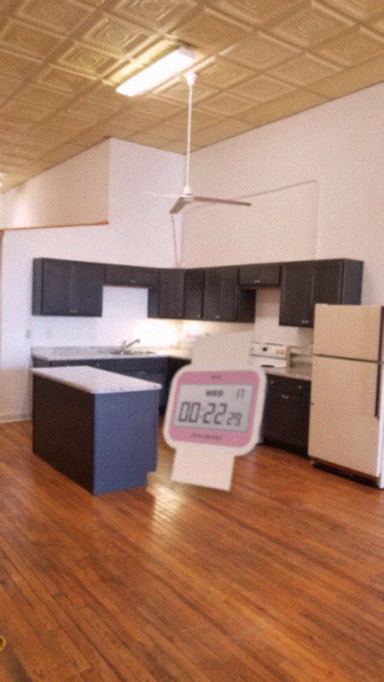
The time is 0h22
